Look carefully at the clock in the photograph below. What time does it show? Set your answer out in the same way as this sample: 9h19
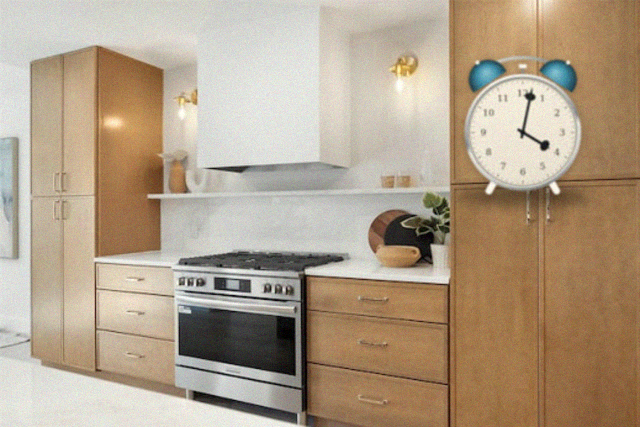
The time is 4h02
